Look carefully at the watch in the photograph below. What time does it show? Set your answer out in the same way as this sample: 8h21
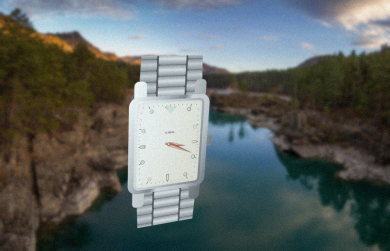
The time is 3h19
